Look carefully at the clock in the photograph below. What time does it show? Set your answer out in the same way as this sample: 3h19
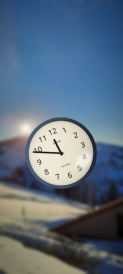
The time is 11h49
